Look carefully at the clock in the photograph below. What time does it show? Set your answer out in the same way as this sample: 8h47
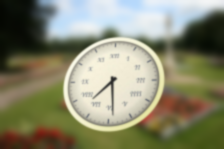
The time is 7h29
